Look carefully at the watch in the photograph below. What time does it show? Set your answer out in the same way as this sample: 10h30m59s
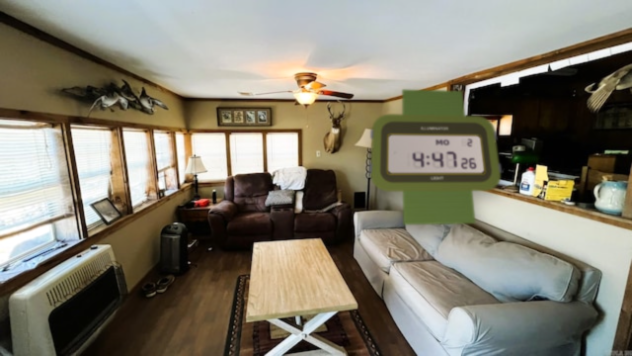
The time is 4h47m26s
